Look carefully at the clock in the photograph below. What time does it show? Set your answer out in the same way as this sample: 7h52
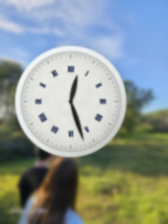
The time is 12h27
